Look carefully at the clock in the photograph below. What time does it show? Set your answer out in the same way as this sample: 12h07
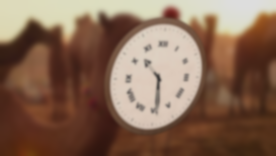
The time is 10h29
